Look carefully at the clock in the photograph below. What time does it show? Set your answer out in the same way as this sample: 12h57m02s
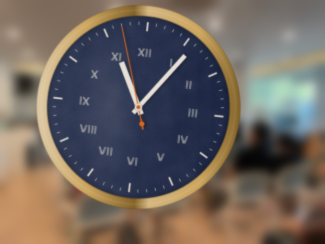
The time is 11h05m57s
